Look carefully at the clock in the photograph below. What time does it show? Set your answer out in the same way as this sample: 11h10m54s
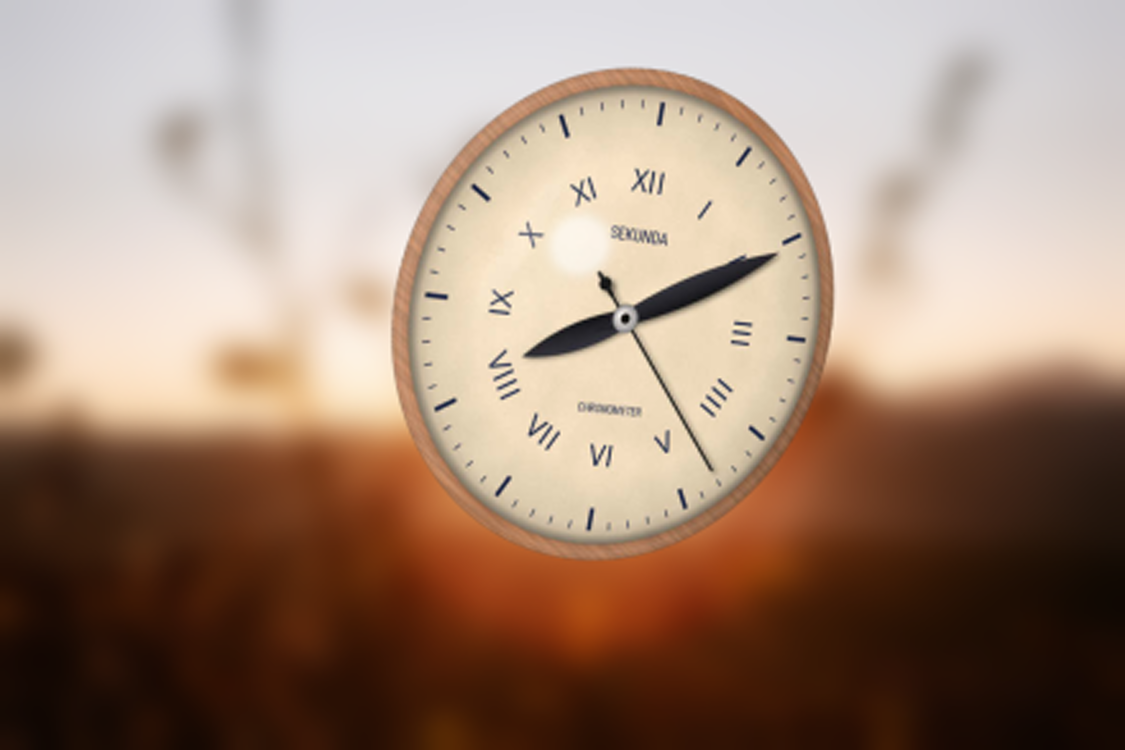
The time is 8h10m23s
